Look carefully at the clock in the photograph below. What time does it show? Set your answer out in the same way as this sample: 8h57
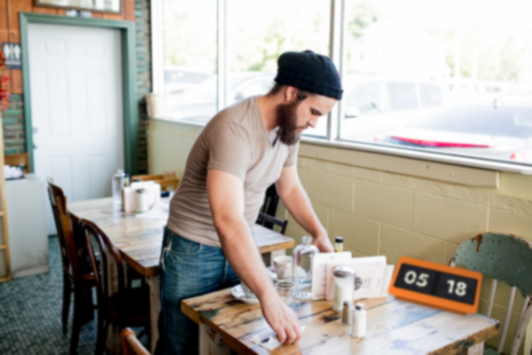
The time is 5h18
